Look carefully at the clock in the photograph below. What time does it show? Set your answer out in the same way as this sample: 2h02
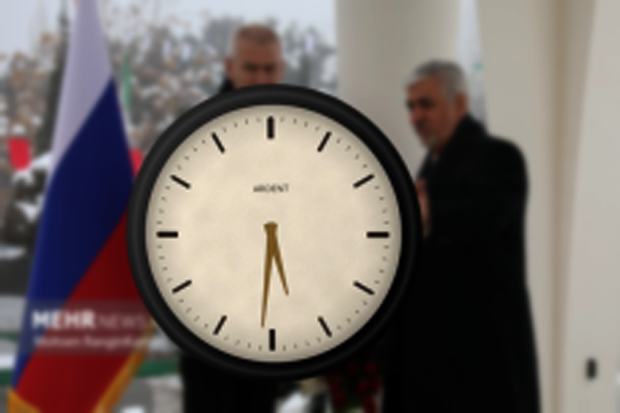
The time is 5h31
